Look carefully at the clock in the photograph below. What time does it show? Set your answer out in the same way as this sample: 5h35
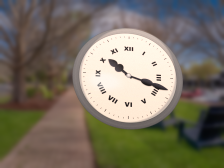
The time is 10h18
